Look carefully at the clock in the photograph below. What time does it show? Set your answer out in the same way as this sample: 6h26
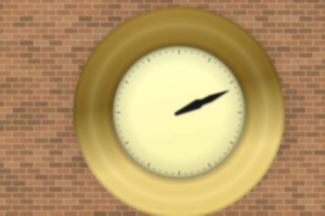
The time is 2h11
